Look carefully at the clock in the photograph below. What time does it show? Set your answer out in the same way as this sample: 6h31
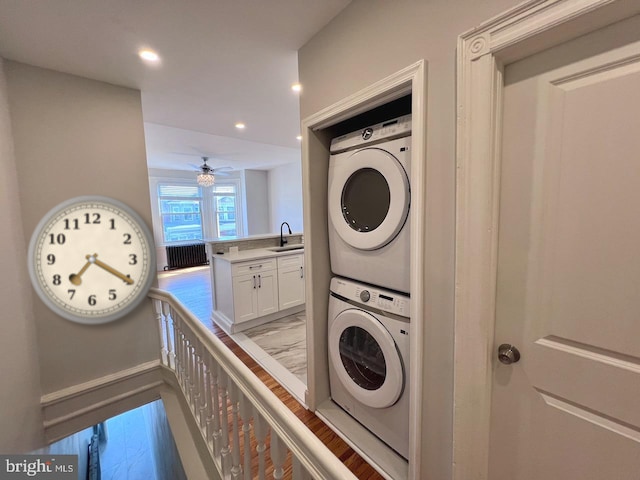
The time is 7h20
